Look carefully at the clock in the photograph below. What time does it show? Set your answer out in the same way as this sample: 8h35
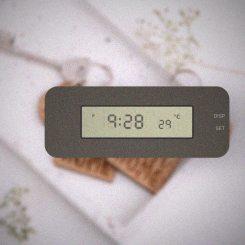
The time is 9h28
